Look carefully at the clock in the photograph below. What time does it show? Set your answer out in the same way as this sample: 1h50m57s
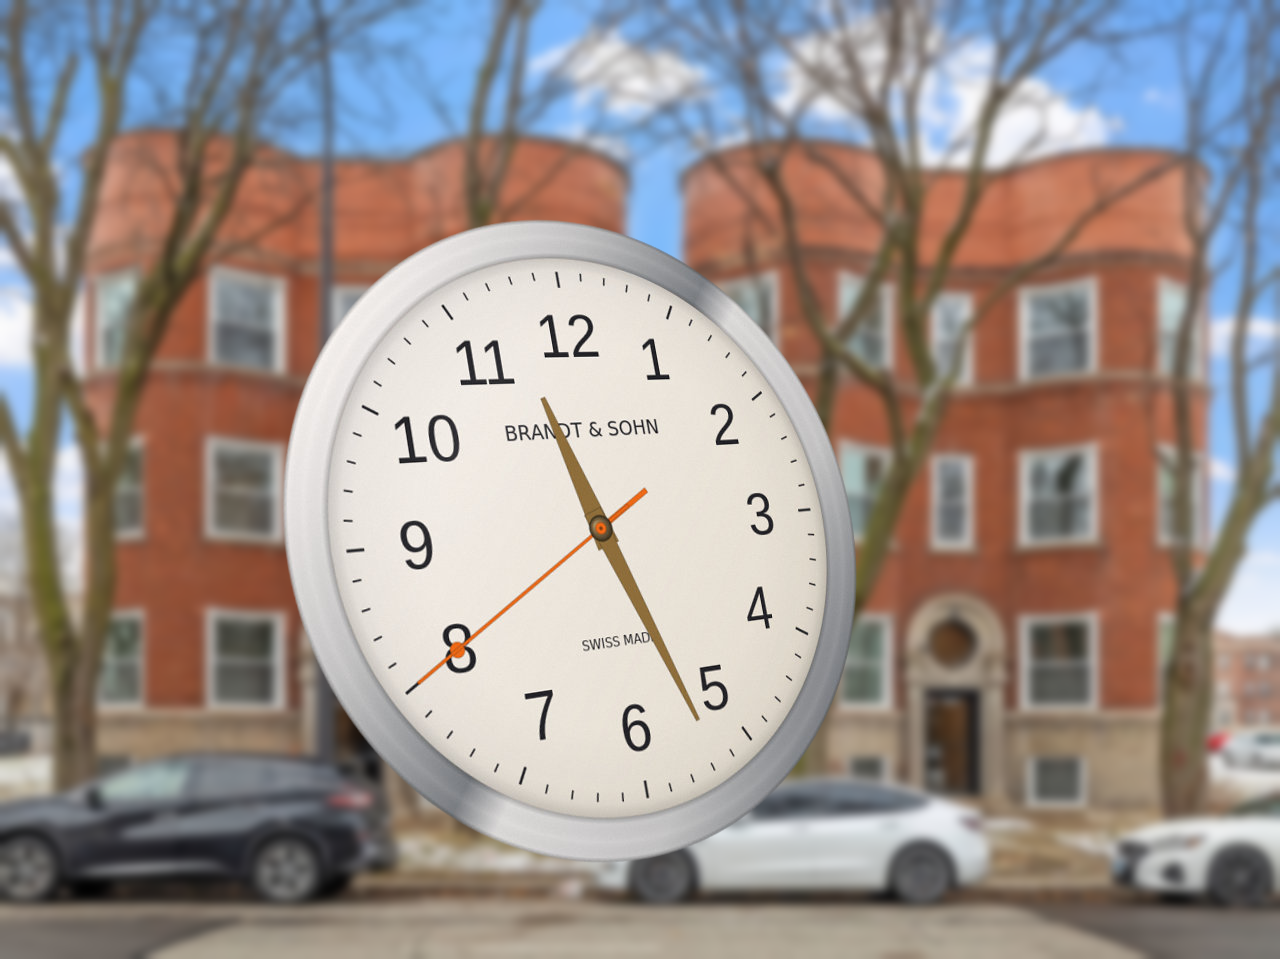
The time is 11h26m40s
